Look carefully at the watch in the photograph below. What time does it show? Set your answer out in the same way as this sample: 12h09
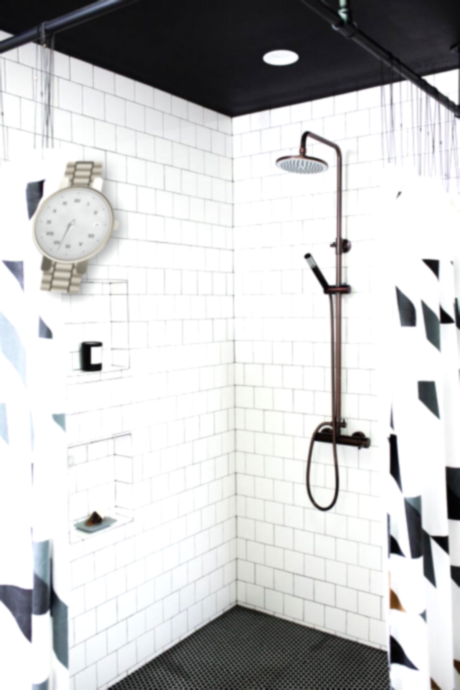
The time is 6h33
